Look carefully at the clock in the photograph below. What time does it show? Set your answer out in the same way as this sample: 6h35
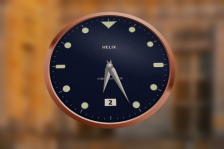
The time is 6h26
